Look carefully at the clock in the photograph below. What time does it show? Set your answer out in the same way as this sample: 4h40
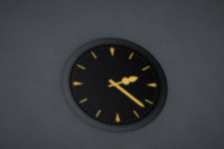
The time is 2h22
